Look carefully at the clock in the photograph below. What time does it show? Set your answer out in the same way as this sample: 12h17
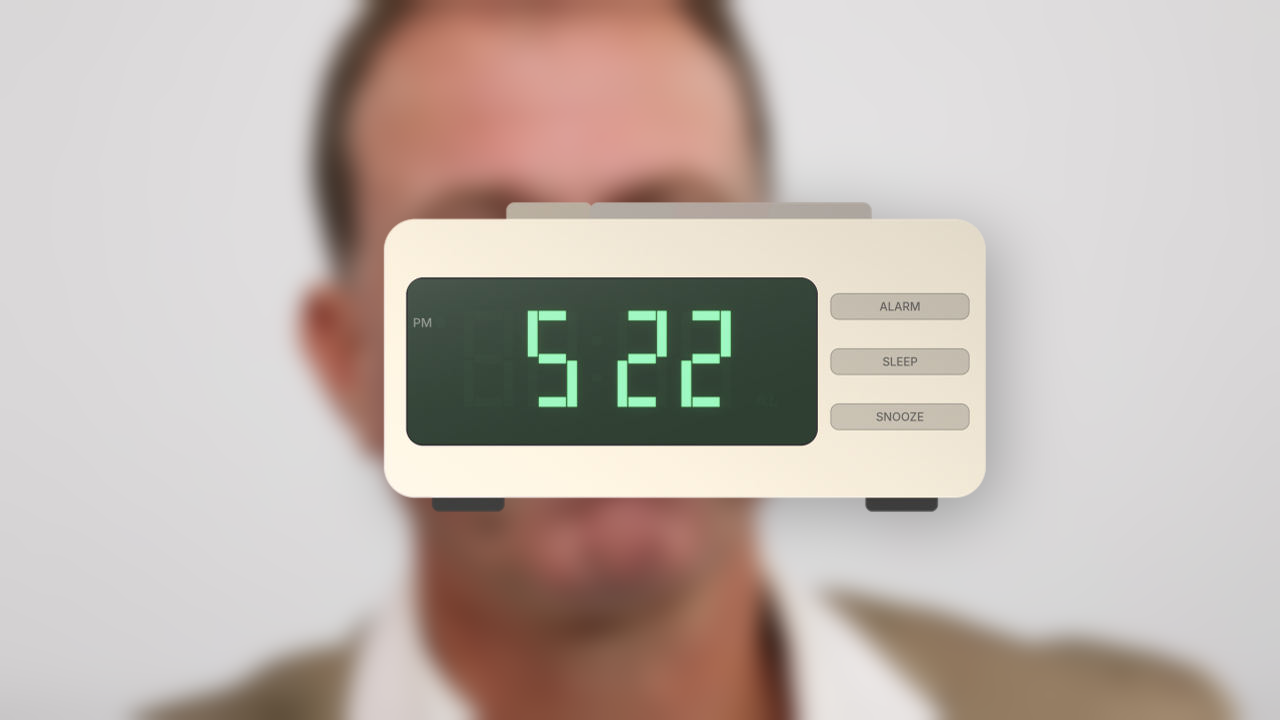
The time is 5h22
